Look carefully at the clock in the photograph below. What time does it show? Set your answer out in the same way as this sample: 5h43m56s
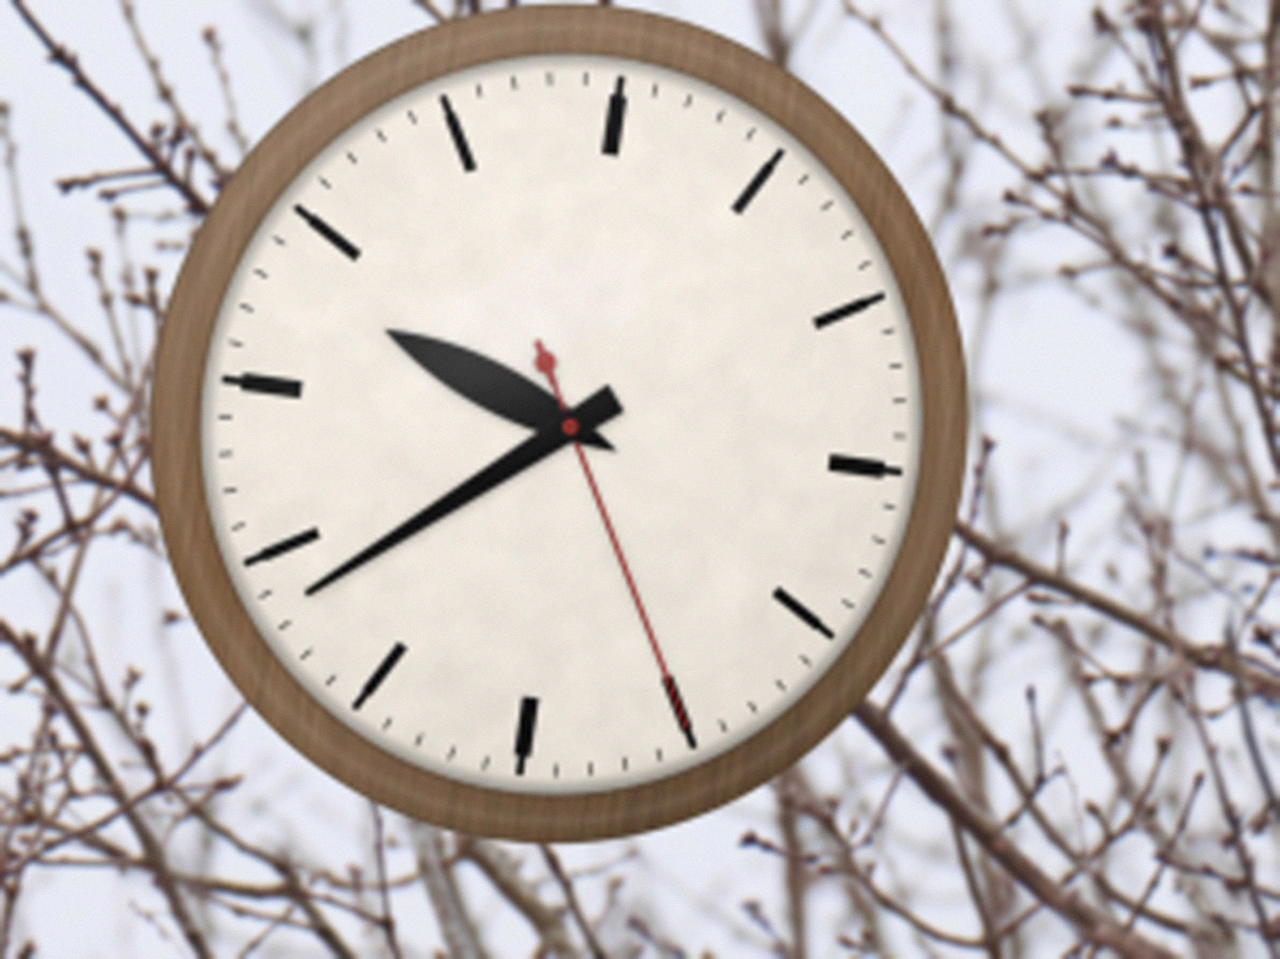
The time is 9h38m25s
